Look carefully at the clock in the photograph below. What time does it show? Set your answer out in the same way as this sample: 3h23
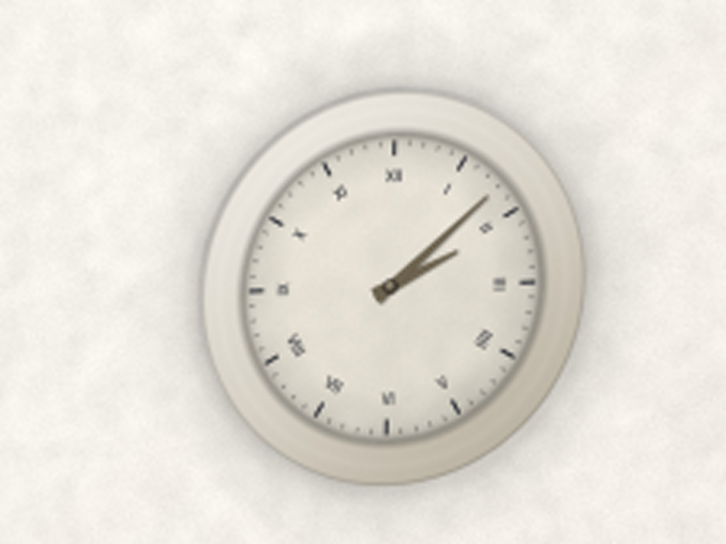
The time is 2h08
